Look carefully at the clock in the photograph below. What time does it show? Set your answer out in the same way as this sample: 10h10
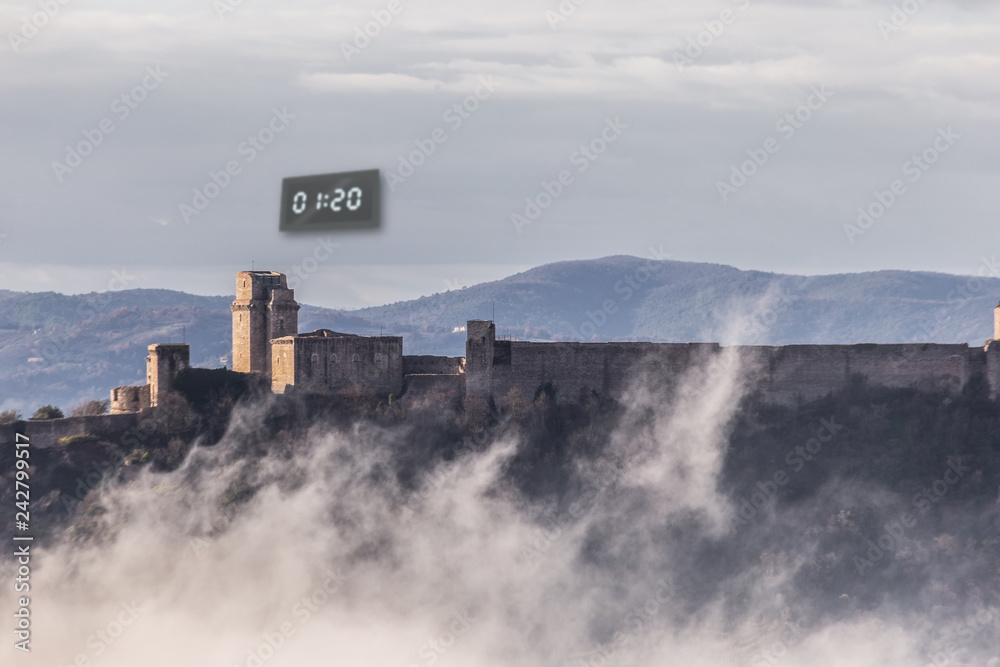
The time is 1h20
